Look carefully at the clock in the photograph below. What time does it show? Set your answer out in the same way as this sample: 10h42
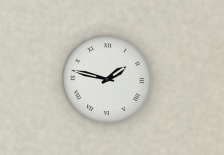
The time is 1h47
